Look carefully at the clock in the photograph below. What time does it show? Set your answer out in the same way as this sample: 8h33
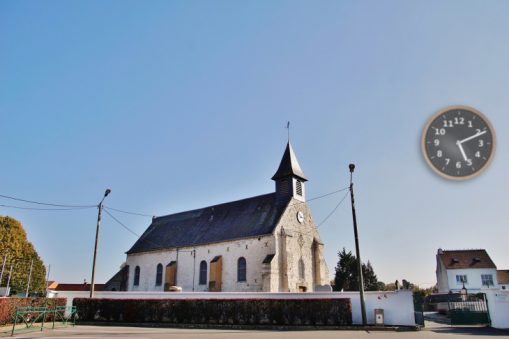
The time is 5h11
